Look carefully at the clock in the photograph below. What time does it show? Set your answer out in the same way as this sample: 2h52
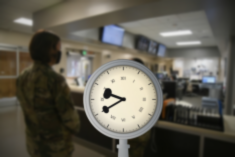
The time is 9h40
